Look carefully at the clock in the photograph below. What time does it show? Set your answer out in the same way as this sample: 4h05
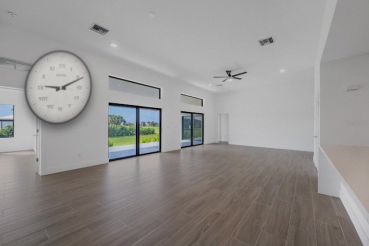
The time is 9h11
